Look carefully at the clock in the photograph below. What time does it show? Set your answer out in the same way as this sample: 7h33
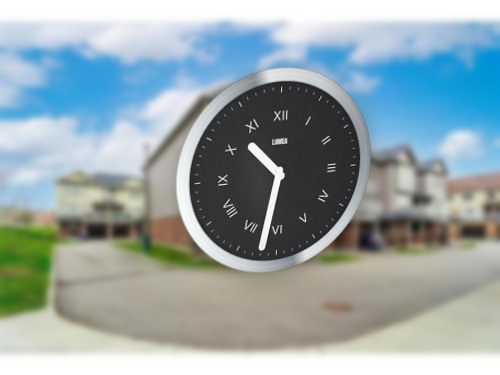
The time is 10h32
